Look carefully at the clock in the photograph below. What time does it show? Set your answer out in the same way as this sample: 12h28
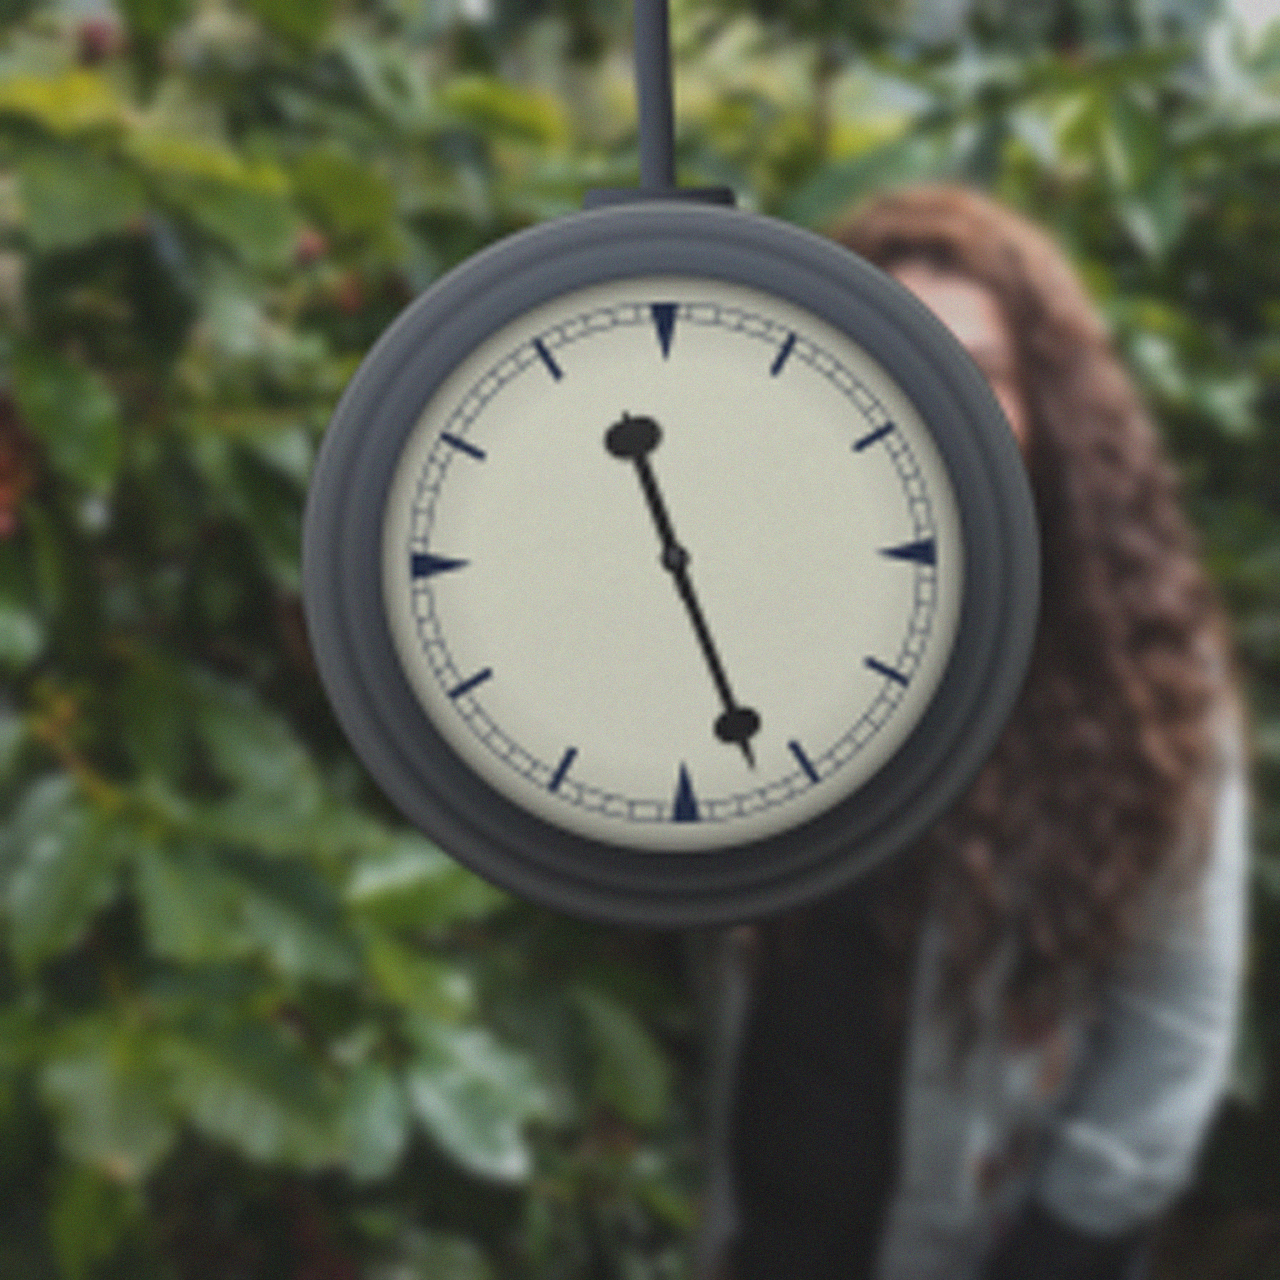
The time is 11h27
